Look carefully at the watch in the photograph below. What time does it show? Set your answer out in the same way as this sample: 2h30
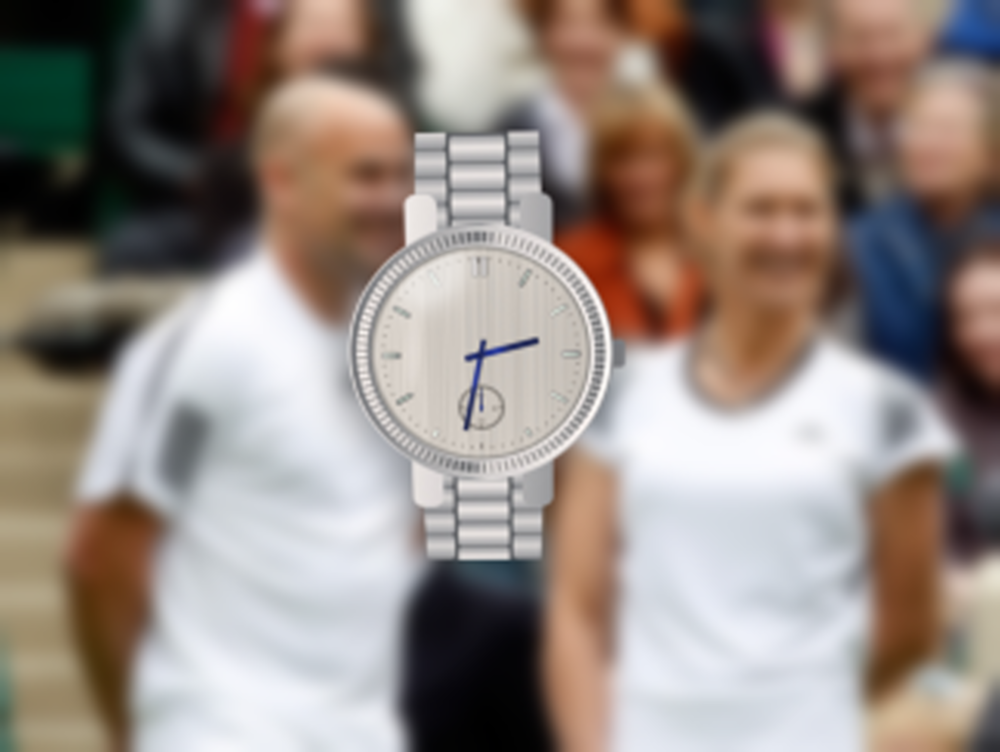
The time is 2h32
